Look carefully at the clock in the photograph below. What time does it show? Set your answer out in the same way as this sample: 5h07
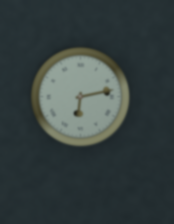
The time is 6h13
